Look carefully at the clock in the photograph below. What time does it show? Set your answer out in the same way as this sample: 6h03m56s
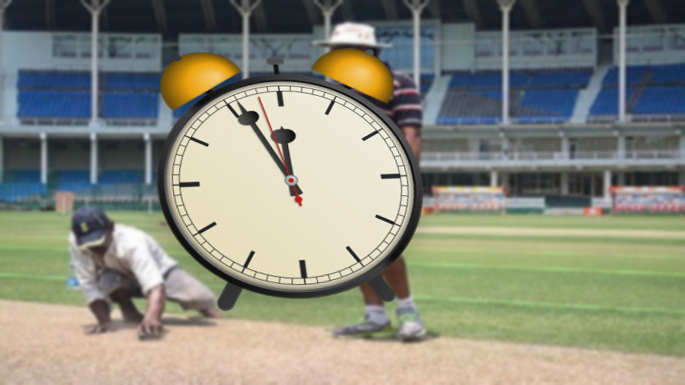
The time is 11h55m58s
